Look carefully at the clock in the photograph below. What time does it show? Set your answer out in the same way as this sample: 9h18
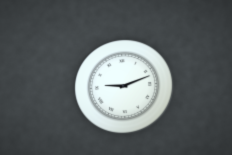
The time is 9h12
